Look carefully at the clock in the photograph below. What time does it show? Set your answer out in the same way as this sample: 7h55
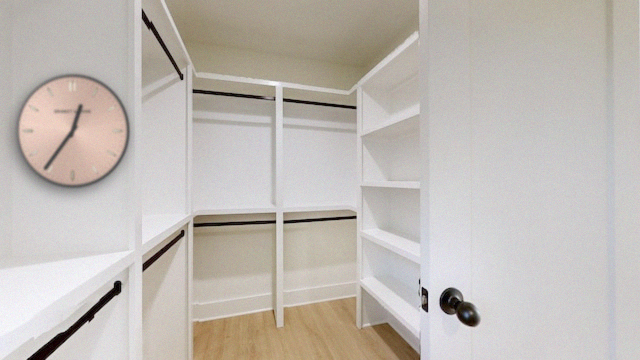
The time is 12h36
